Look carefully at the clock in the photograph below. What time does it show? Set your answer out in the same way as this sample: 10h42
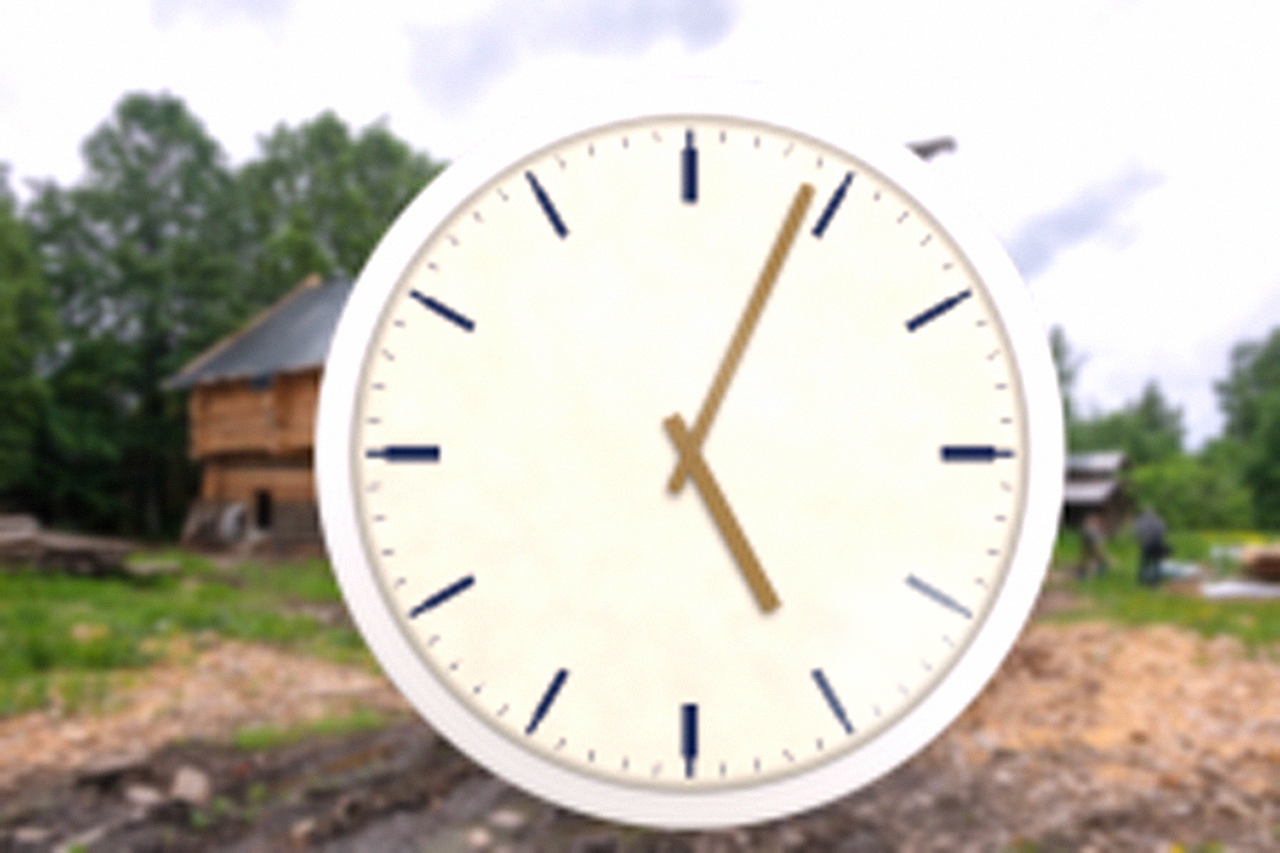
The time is 5h04
